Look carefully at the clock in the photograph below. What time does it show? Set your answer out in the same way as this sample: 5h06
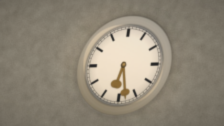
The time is 6h28
